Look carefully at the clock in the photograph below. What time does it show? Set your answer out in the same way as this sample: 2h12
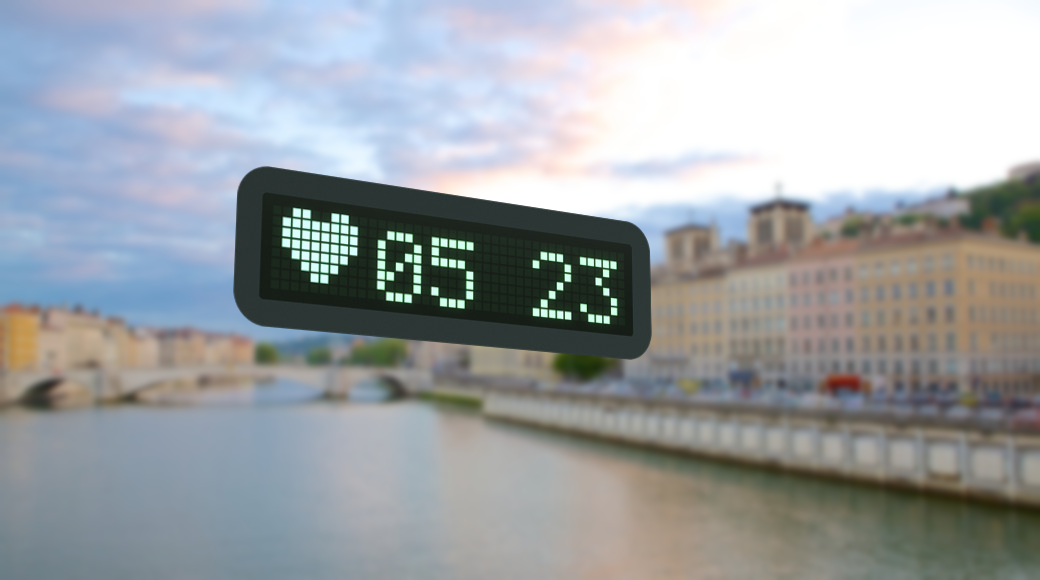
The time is 5h23
